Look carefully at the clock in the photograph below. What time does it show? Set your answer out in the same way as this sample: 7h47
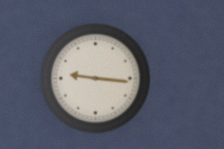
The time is 9h16
